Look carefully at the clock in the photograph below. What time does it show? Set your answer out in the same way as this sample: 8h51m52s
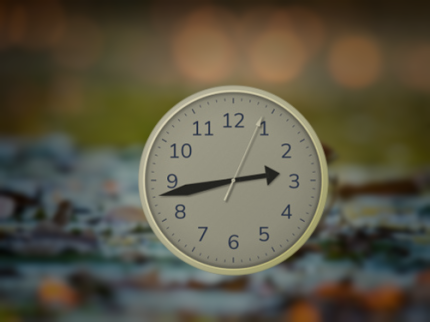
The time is 2h43m04s
